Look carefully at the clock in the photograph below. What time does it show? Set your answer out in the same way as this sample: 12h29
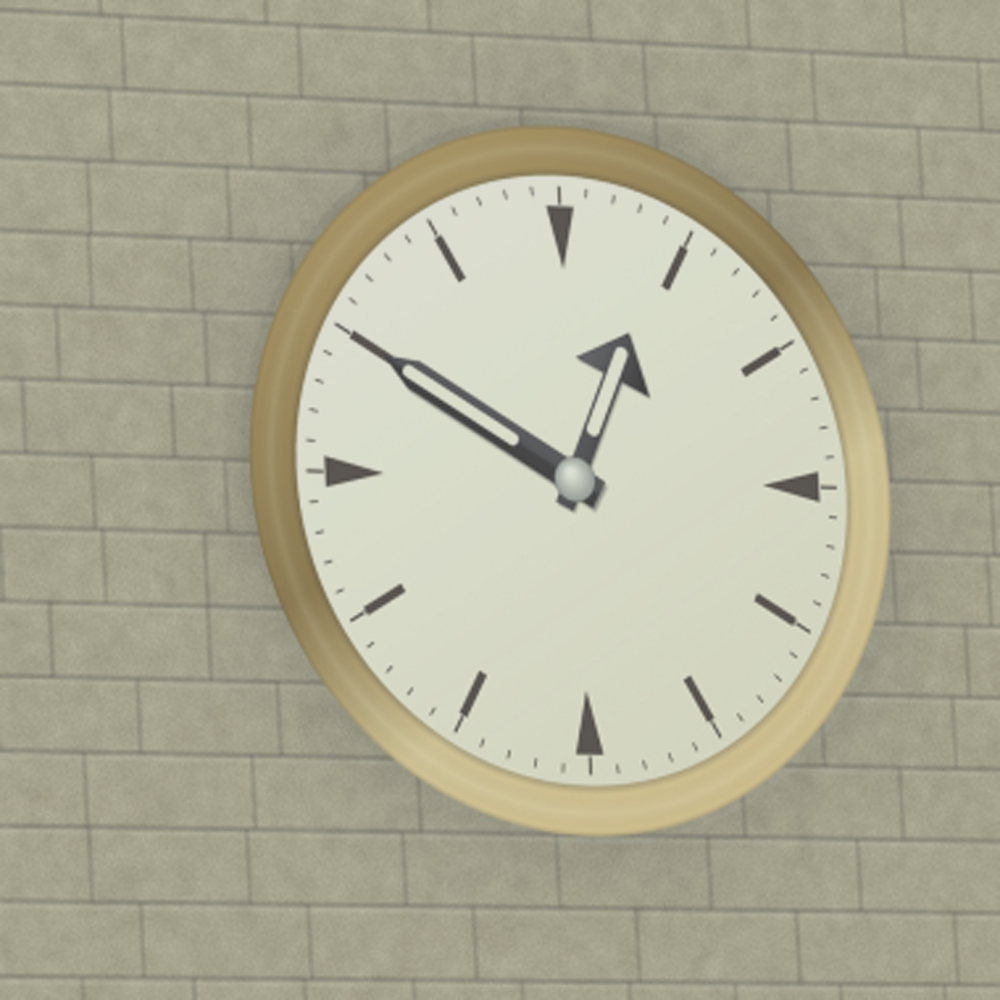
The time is 12h50
